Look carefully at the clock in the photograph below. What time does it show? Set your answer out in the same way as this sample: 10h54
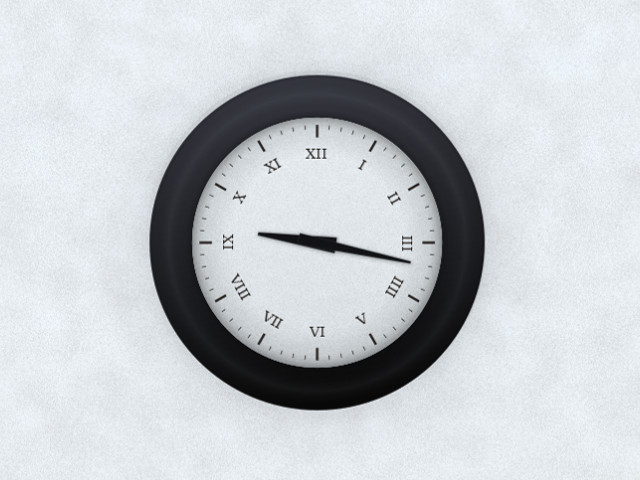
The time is 9h17
